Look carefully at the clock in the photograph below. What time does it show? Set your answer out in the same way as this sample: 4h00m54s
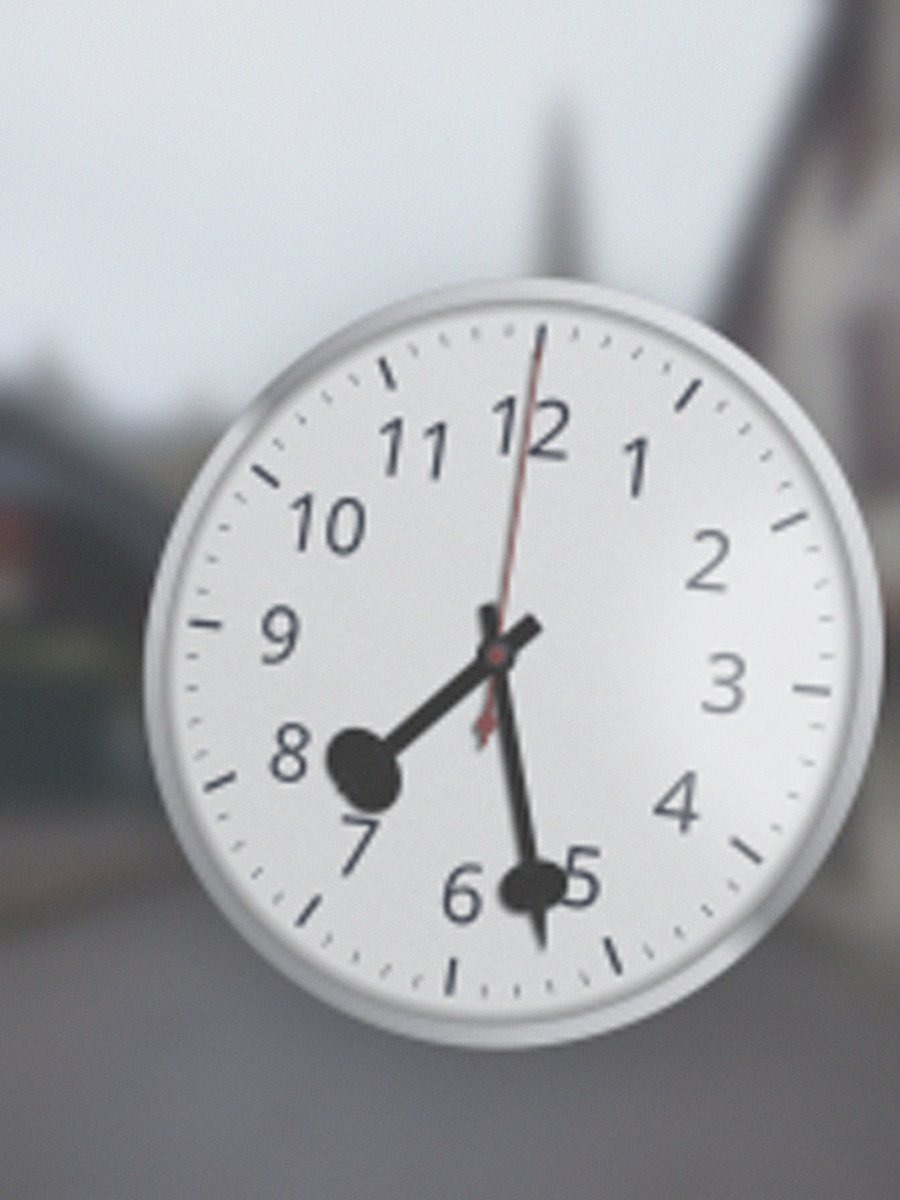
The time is 7h27m00s
